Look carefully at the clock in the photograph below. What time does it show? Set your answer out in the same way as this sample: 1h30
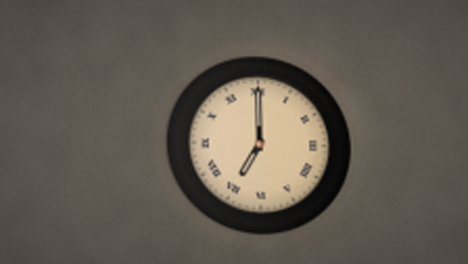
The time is 7h00
